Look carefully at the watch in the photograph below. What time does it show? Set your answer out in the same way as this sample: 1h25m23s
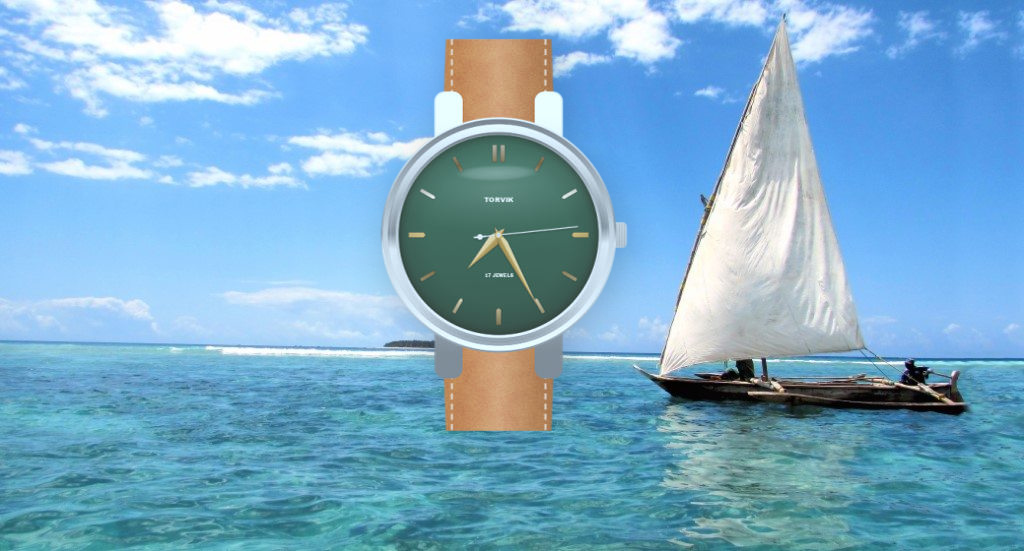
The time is 7h25m14s
